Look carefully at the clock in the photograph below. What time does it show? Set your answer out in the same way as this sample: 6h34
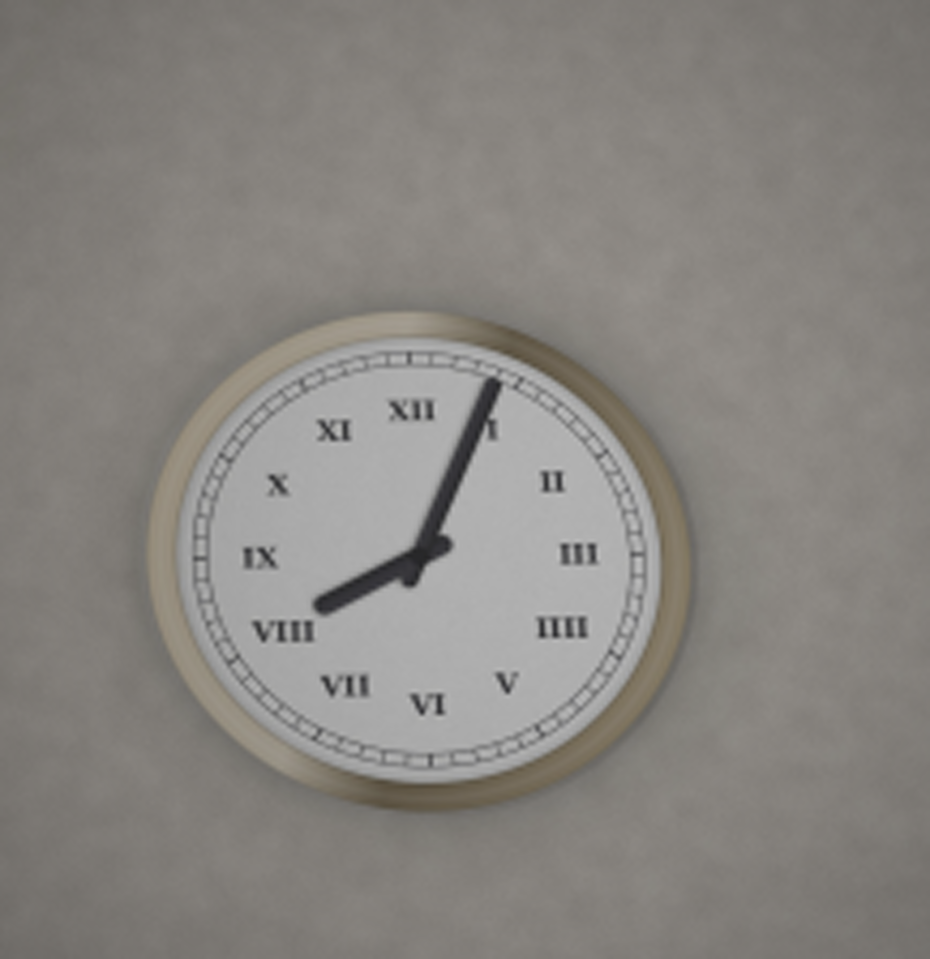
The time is 8h04
